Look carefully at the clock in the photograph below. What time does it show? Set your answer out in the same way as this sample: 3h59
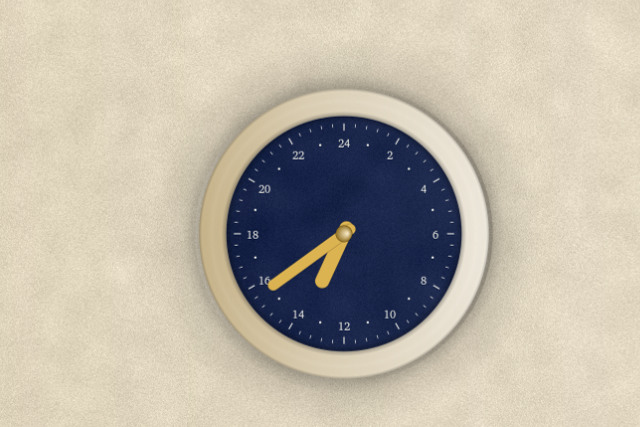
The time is 13h39
